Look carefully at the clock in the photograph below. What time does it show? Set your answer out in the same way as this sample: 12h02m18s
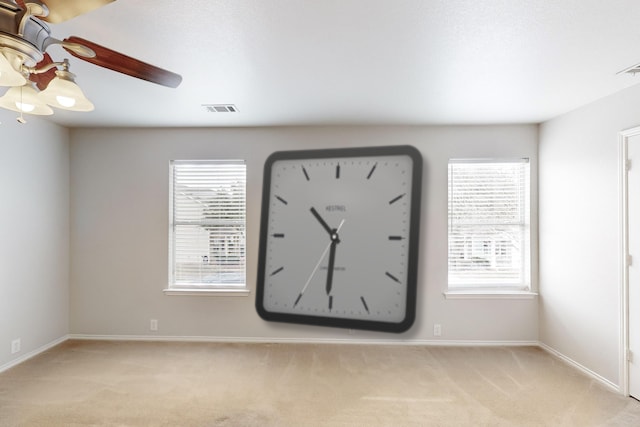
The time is 10h30m35s
